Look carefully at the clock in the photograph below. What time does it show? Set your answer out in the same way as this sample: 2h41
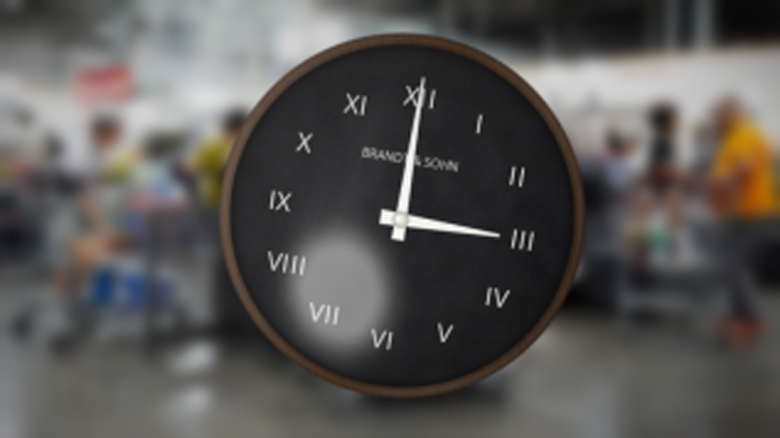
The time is 3h00
